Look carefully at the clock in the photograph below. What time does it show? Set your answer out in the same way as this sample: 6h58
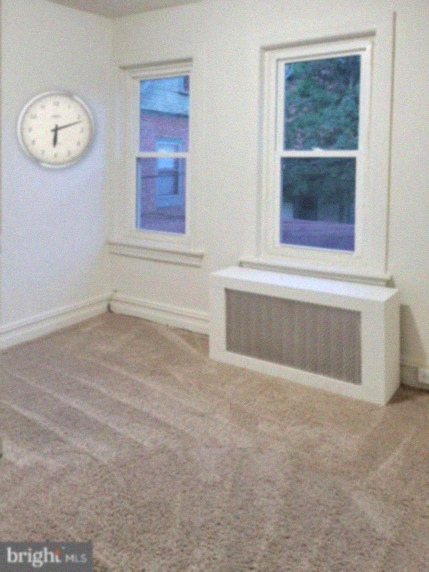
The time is 6h12
